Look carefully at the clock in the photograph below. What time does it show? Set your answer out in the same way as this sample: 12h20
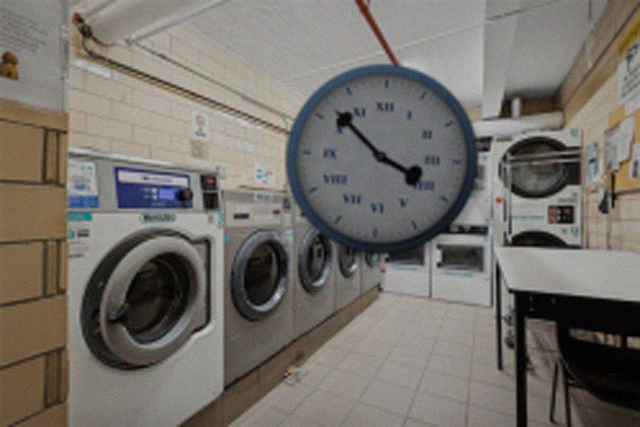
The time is 3h52
